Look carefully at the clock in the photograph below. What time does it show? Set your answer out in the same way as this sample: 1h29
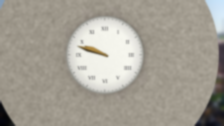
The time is 9h48
